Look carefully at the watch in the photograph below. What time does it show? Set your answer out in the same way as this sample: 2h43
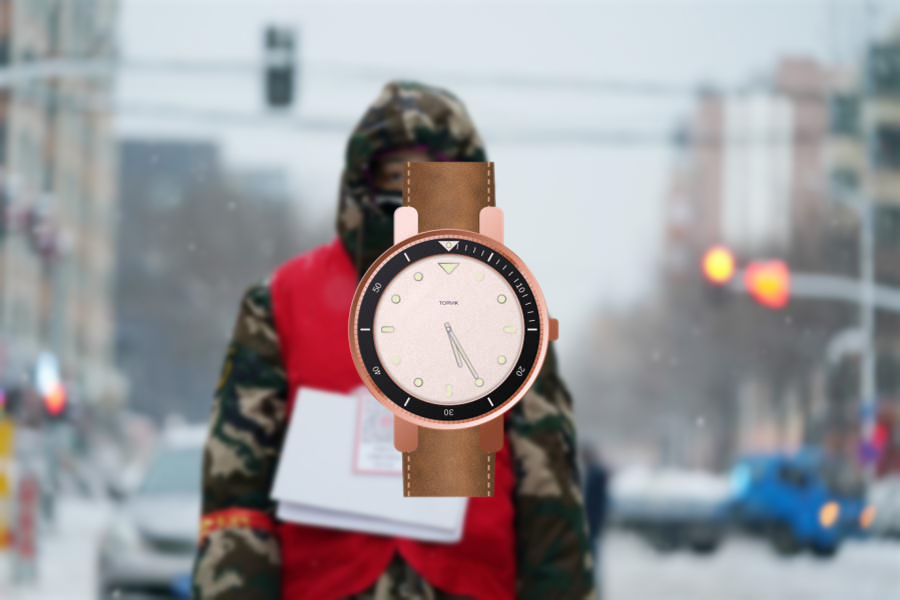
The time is 5h25
